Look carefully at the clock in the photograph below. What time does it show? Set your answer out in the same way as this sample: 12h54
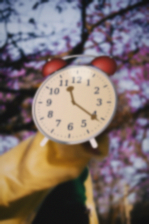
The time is 11h21
